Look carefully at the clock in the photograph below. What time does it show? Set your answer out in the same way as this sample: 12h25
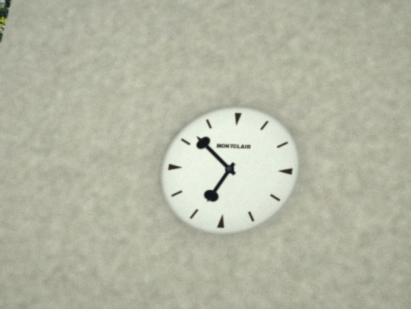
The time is 6h52
